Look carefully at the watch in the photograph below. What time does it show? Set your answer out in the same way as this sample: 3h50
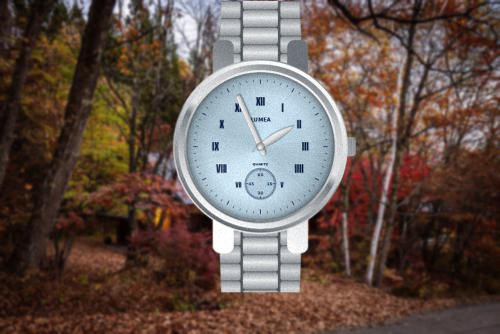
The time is 1h56
